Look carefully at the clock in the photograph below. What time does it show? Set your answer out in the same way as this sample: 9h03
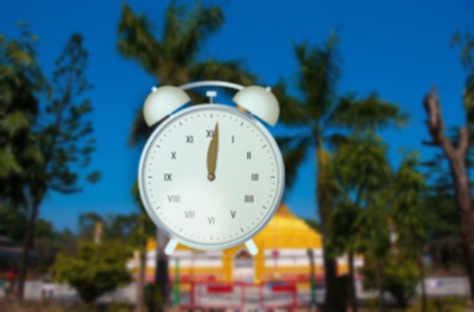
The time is 12h01
